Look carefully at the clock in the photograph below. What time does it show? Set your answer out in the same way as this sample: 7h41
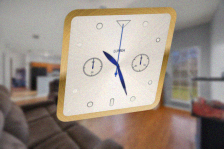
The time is 10h26
